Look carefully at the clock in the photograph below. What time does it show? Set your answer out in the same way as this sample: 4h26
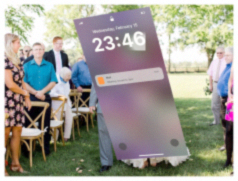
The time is 23h46
